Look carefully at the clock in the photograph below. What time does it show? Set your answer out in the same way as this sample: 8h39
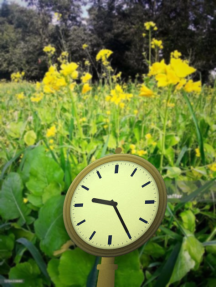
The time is 9h25
